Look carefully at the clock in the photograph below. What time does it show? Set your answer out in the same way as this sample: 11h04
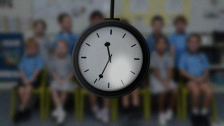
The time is 11h34
